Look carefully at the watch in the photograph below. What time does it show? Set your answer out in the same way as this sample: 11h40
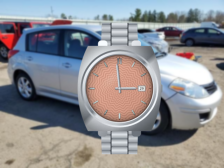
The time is 2h59
